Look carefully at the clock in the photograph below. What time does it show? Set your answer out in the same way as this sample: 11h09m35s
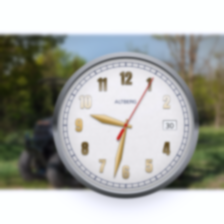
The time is 9h32m05s
